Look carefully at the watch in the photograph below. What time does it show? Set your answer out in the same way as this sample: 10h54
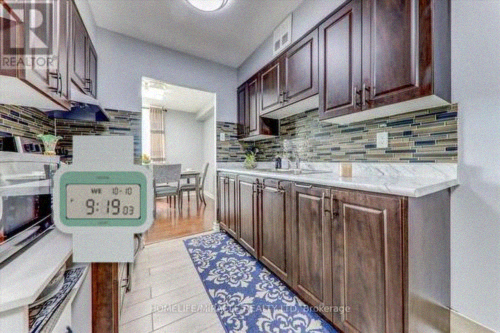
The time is 9h19
